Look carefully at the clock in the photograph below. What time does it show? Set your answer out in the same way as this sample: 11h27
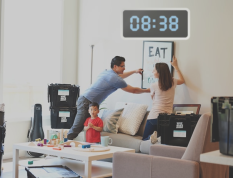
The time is 8h38
